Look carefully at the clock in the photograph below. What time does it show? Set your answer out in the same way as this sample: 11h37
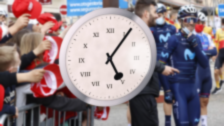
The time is 5h06
